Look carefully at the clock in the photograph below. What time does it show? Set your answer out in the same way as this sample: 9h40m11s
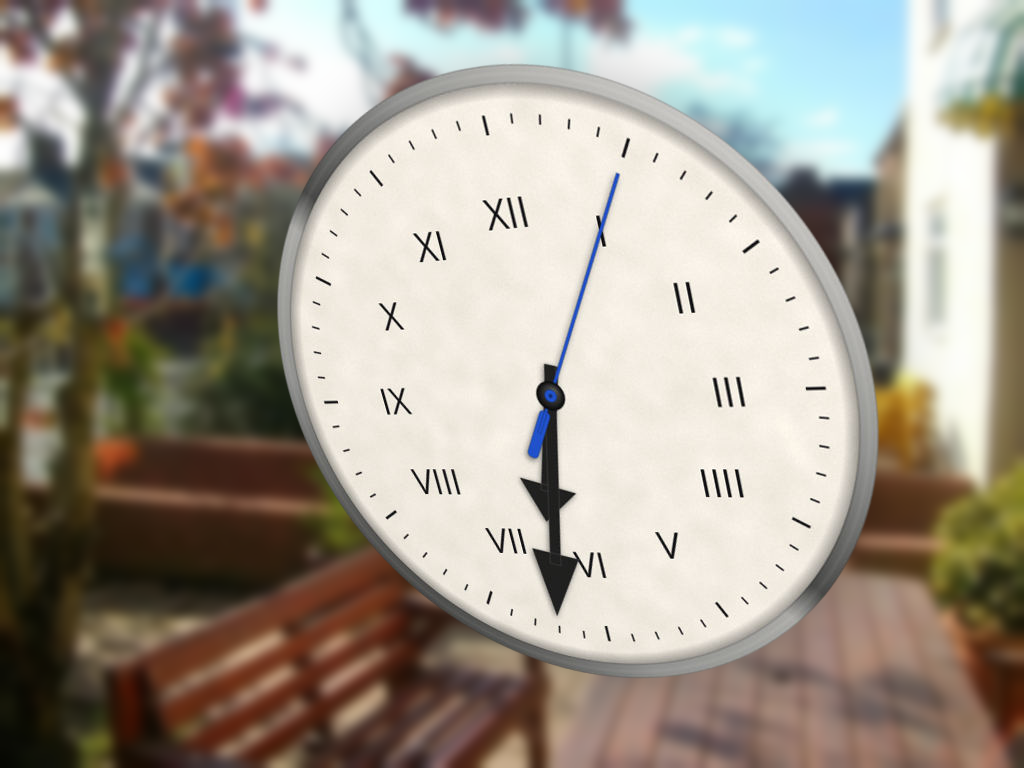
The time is 6h32m05s
